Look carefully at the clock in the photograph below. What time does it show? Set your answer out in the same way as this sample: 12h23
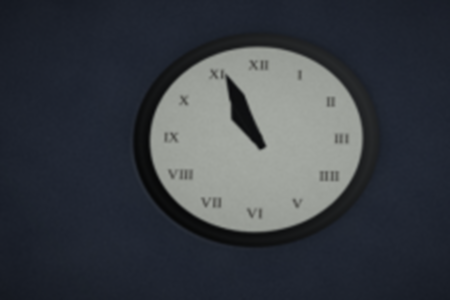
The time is 10h56
